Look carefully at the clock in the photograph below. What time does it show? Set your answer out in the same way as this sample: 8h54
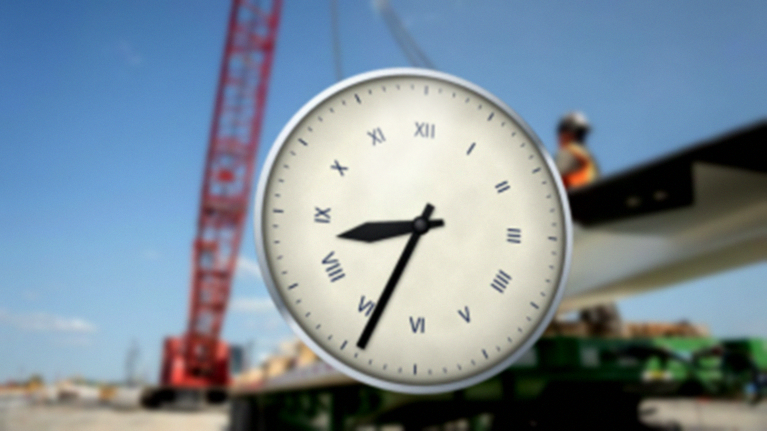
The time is 8h34
